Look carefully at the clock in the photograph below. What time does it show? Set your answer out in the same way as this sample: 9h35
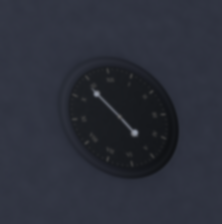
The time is 4h54
